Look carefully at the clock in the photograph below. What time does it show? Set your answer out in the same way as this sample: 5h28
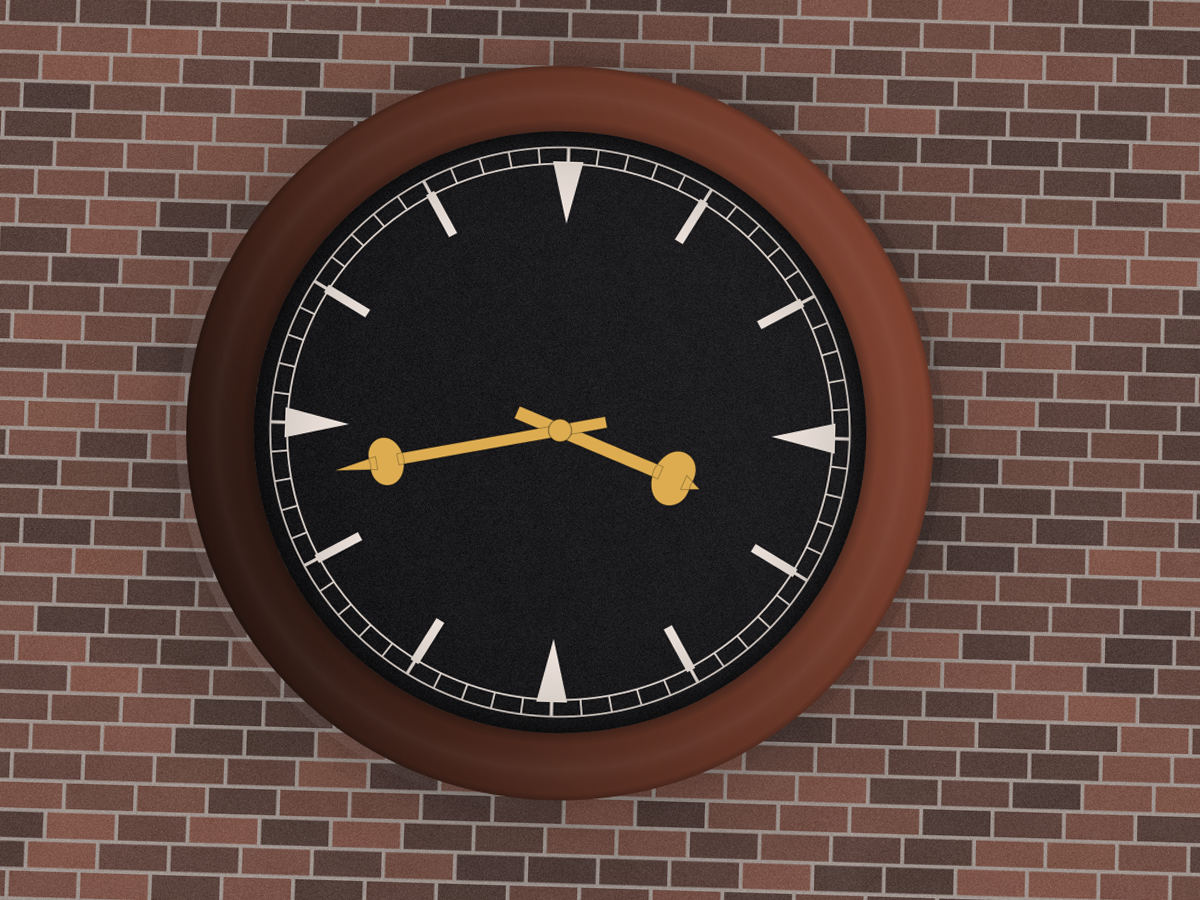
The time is 3h43
